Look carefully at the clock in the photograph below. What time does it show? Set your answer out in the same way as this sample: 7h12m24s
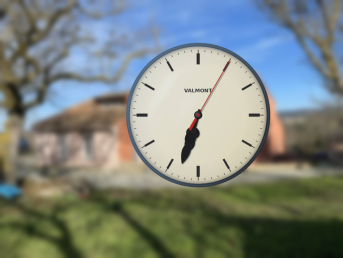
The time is 6h33m05s
